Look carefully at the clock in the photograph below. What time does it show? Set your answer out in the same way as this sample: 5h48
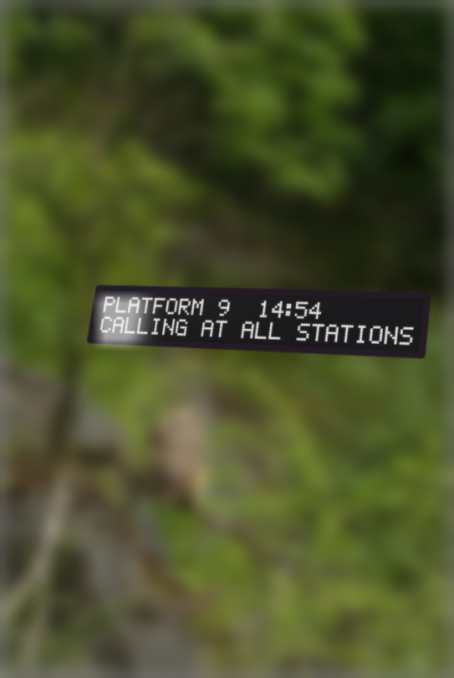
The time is 14h54
